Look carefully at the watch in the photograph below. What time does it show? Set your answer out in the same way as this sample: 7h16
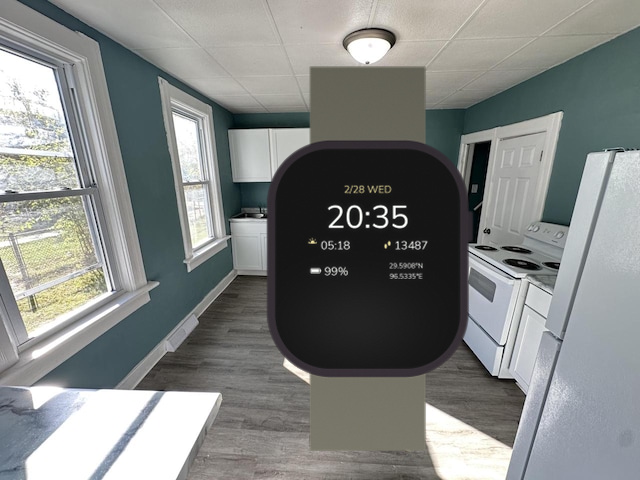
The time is 20h35
